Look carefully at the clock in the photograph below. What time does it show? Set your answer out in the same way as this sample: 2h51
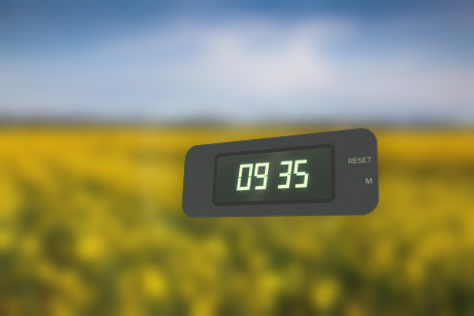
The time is 9h35
